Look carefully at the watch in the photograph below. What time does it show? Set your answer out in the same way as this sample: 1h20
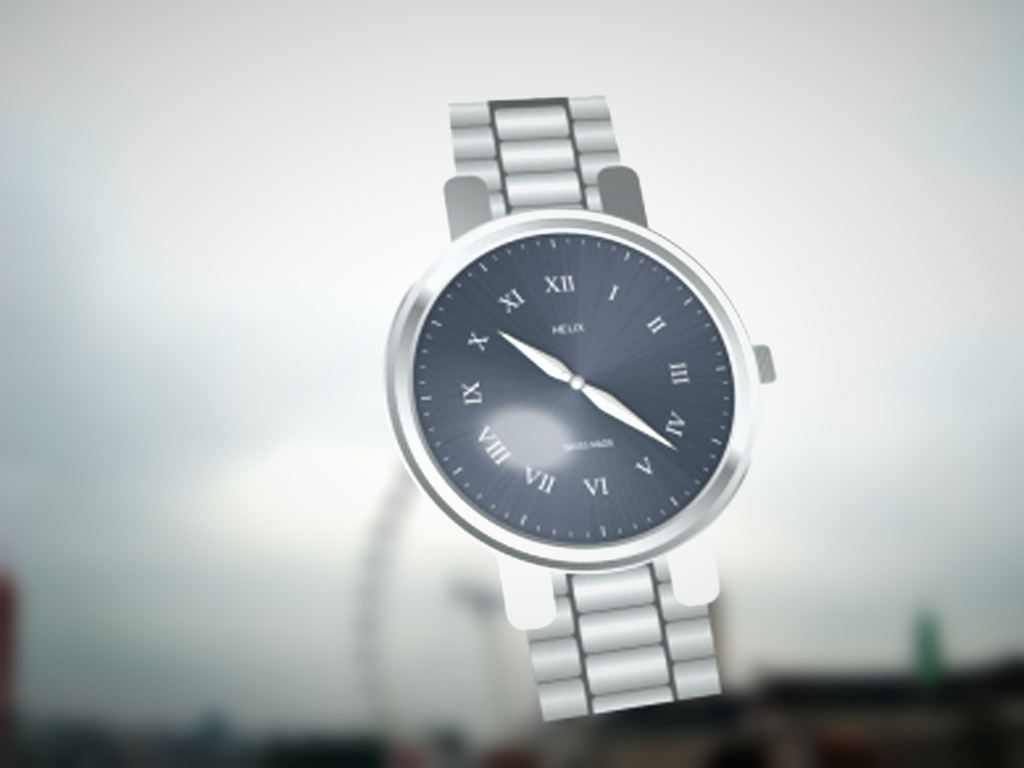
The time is 10h22
